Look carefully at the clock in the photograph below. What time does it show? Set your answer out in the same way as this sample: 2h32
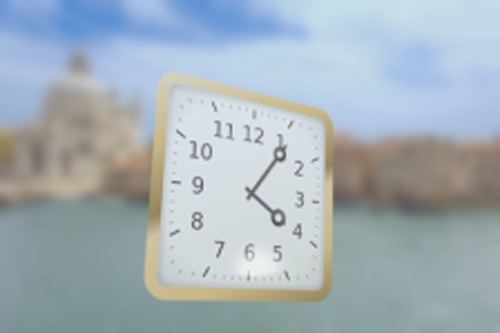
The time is 4h06
